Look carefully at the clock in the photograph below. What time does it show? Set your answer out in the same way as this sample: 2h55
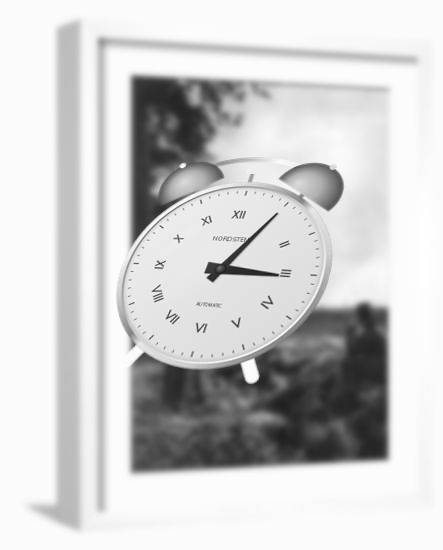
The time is 3h05
